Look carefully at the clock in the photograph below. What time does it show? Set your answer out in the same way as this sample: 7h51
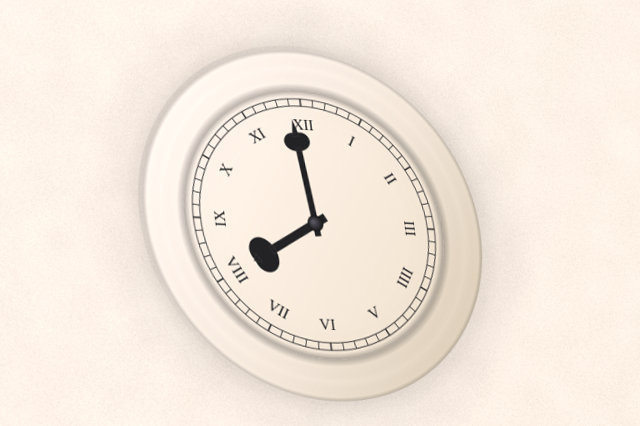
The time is 7h59
